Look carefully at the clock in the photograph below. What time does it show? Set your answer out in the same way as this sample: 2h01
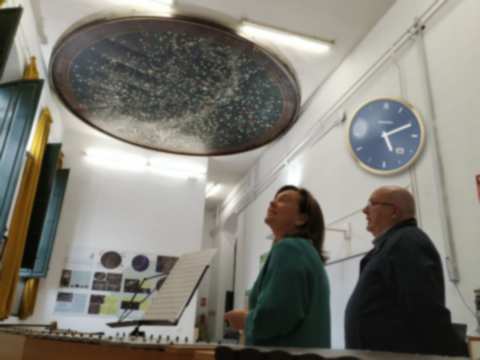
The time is 5h11
